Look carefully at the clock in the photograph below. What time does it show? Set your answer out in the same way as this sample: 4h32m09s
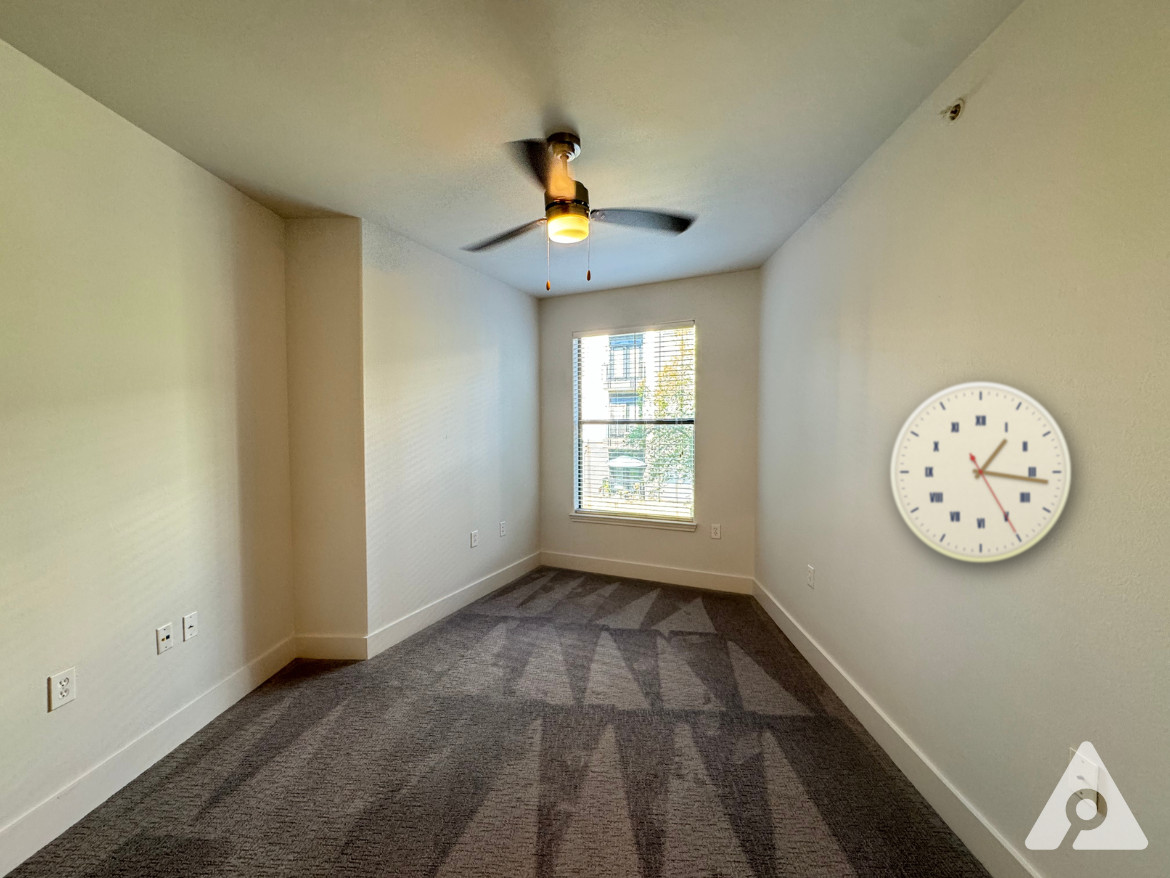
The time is 1h16m25s
